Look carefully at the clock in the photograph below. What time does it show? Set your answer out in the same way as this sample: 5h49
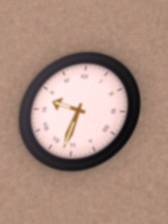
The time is 9h32
